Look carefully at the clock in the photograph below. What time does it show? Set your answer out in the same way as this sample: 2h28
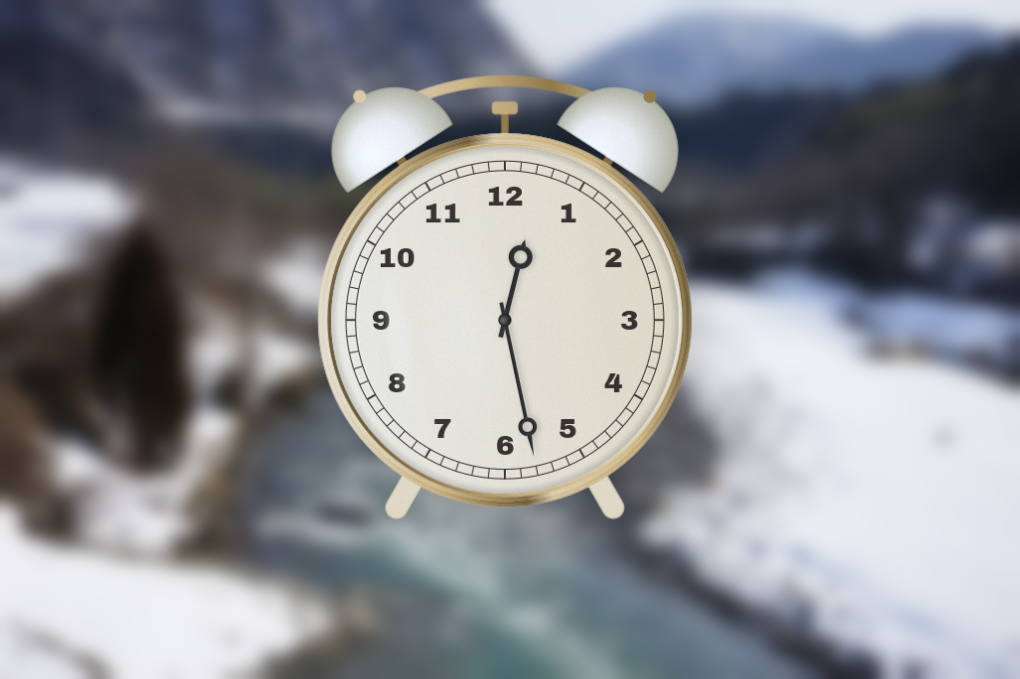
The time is 12h28
